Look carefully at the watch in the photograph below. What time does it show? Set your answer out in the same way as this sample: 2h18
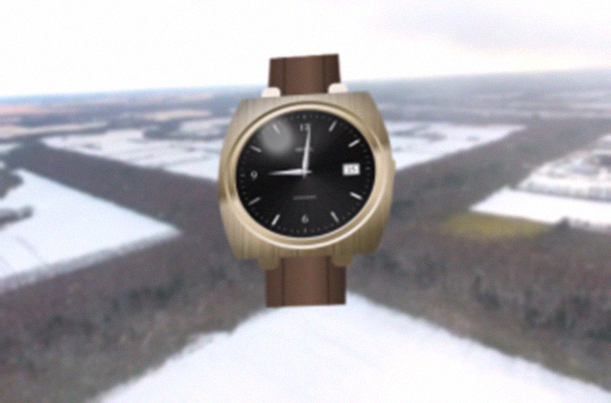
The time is 9h01
